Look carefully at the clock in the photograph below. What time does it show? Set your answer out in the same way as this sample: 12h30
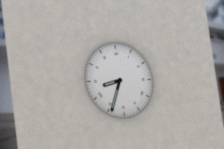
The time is 8h34
